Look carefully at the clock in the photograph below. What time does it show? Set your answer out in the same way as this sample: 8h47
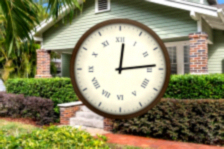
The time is 12h14
